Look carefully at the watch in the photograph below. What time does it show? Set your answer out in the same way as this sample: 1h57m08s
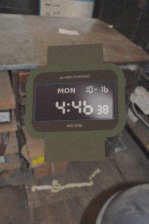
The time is 4h46m38s
